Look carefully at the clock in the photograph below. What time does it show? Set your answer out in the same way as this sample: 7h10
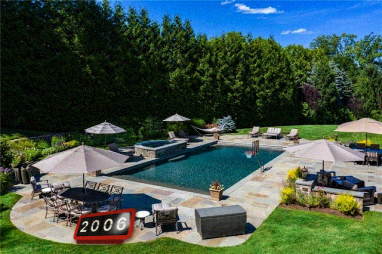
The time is 20h06
